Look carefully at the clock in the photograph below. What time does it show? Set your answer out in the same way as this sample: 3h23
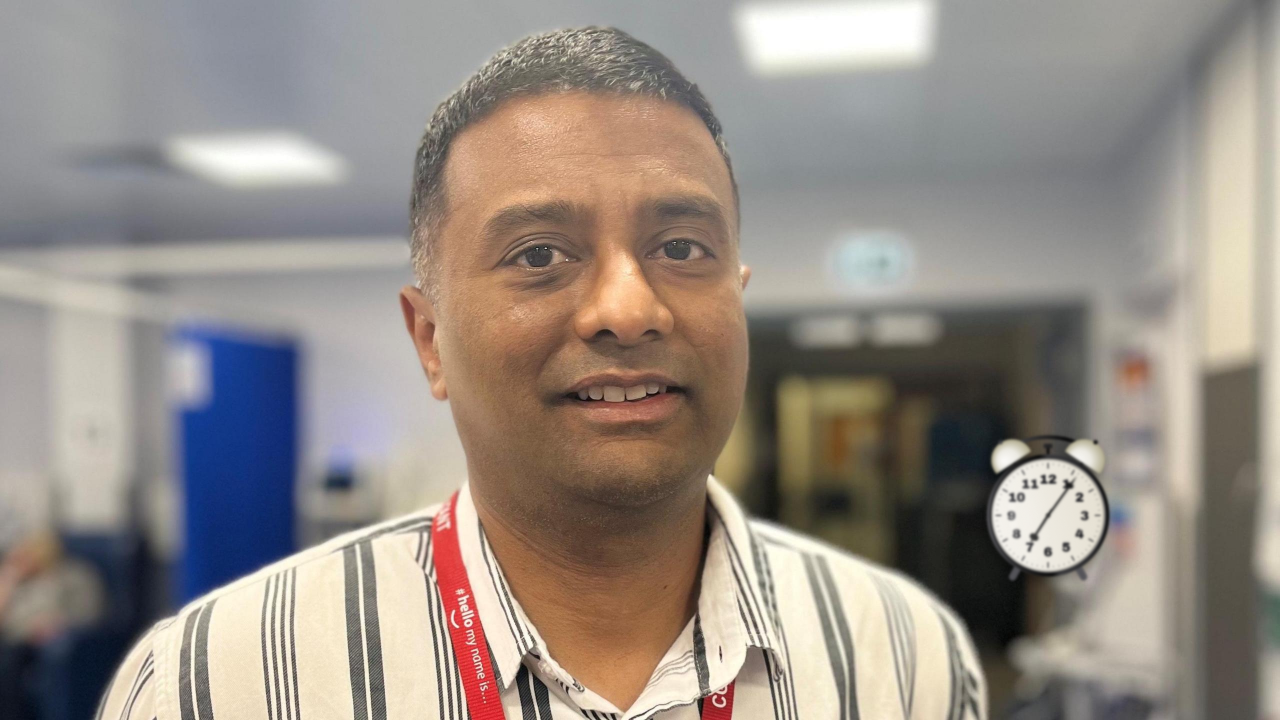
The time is 7h06
